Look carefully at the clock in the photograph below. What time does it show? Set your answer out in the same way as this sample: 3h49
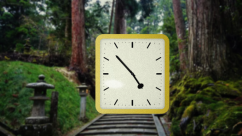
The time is 4h53
